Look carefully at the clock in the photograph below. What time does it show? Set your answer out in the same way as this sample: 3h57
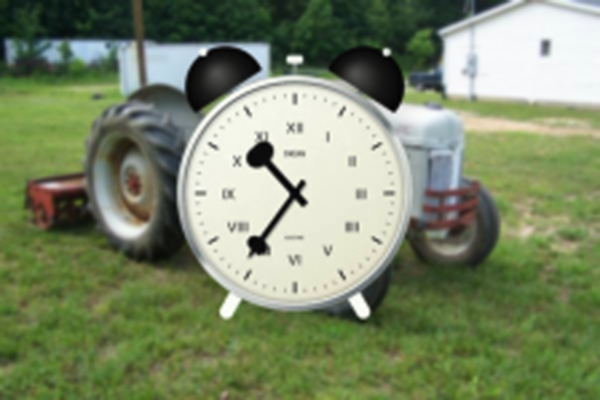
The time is 10h36
